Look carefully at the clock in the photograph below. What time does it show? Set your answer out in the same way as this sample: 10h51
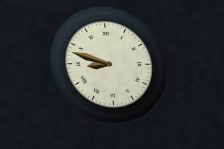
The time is 8h48
